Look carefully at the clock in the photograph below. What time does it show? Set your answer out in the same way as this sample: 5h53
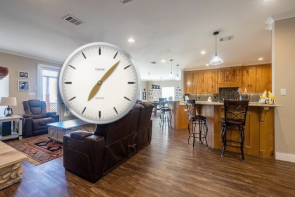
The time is 7h07
